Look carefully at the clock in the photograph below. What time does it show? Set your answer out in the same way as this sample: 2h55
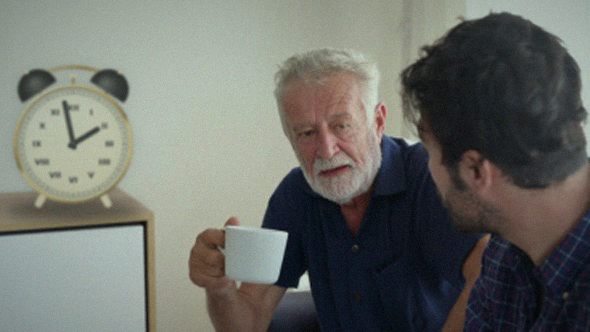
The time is 1h58
